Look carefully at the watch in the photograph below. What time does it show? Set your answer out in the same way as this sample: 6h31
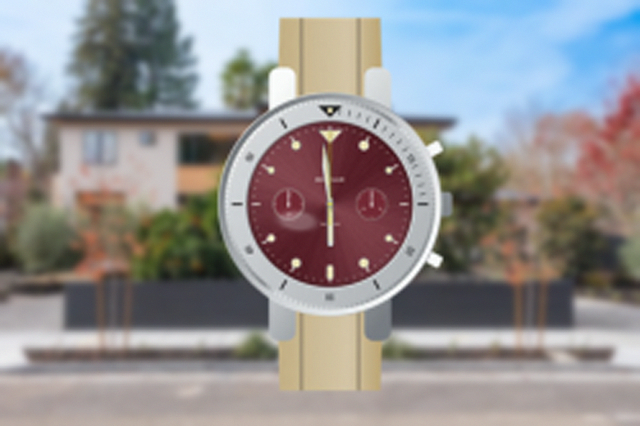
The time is 5h59
